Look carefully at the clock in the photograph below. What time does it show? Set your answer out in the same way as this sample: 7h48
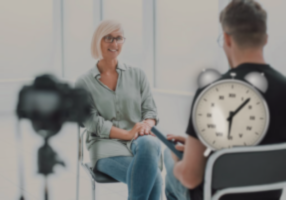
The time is 6h07
